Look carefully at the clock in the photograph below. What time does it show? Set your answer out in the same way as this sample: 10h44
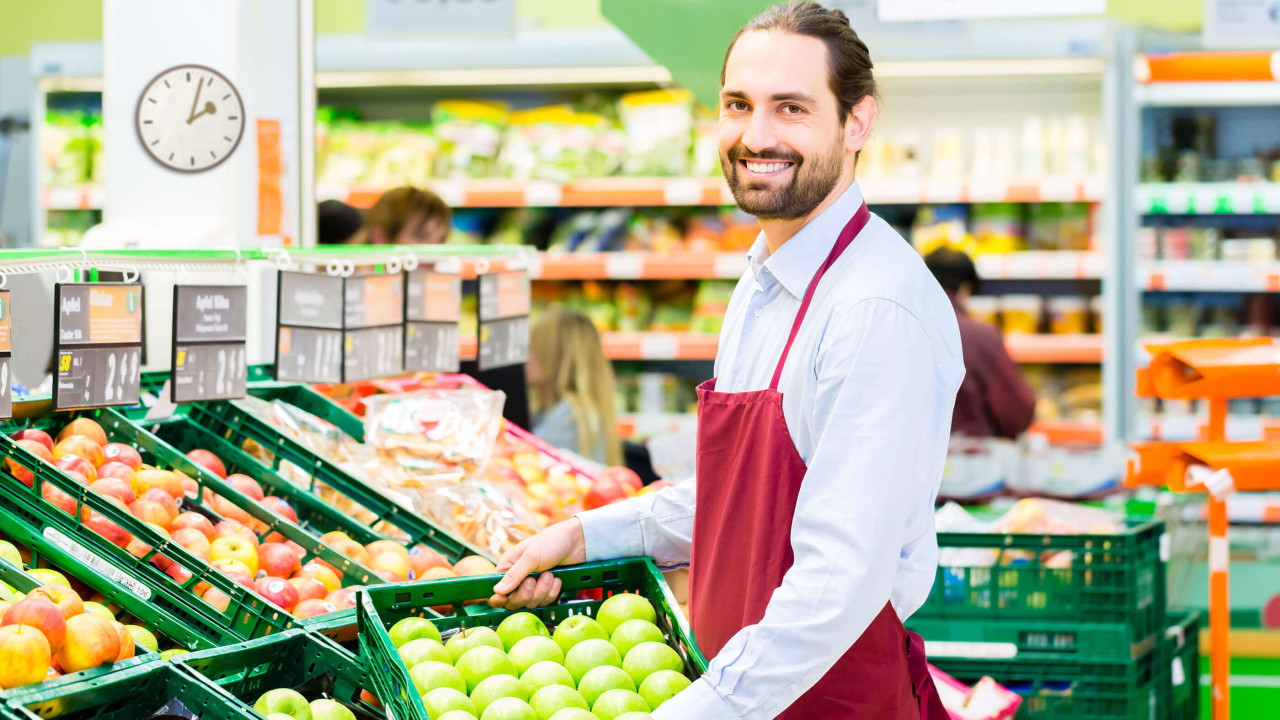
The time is 2h03
